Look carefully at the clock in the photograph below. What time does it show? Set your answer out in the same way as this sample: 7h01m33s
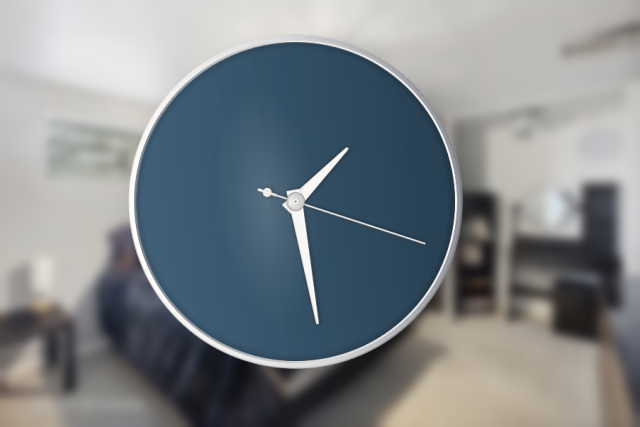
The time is 1h28m18s
